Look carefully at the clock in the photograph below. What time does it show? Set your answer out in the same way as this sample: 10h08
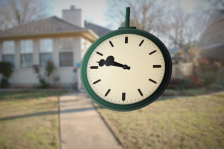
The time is 9h47
